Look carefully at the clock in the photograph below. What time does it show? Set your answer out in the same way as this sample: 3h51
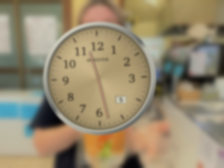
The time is 11h28
